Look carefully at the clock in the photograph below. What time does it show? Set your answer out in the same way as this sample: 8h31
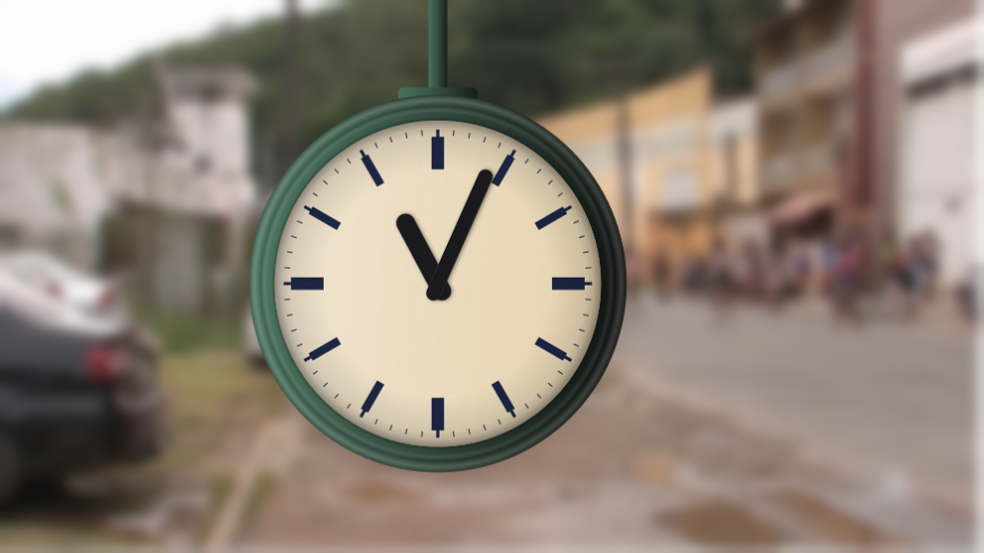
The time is 11h04
